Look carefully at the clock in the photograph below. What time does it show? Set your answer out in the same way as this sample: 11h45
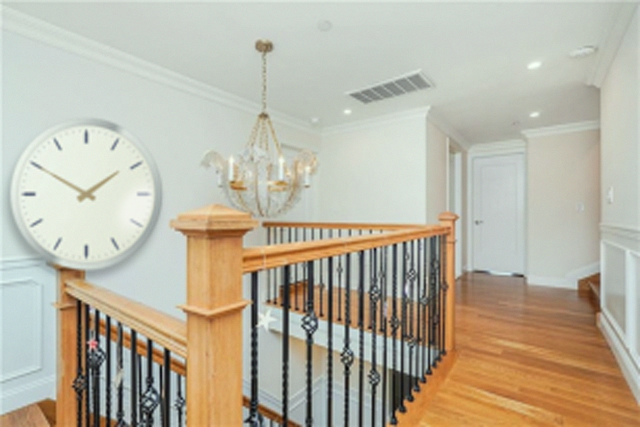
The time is 1h50
